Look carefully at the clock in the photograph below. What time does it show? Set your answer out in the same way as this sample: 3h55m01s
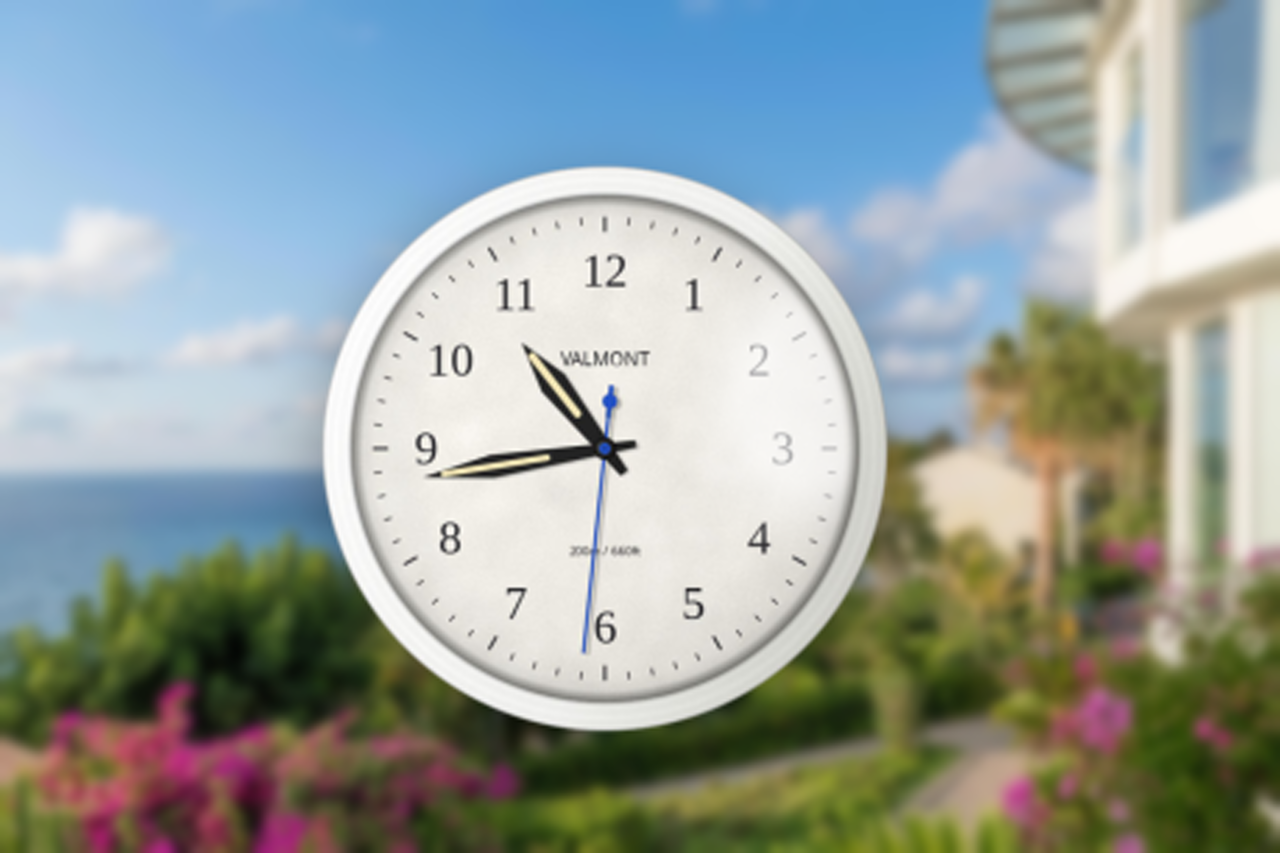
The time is 10h43m31s
